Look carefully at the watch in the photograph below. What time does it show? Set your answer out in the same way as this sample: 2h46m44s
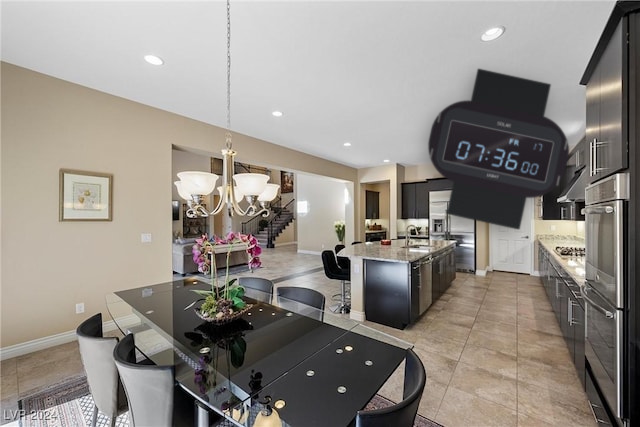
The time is 7h36m00s
